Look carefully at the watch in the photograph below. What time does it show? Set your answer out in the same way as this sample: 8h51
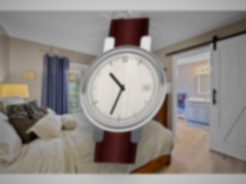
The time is 10h33
